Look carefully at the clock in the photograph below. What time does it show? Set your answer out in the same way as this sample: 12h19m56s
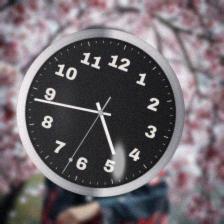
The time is 4h43m32s
